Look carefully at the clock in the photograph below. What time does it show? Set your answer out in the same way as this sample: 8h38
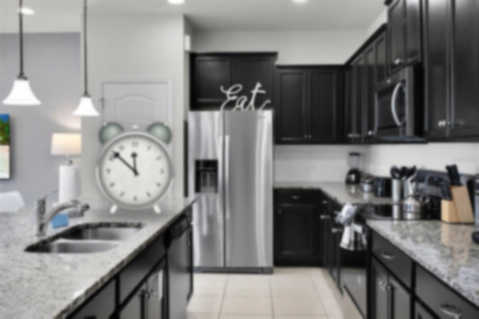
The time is 11h52
